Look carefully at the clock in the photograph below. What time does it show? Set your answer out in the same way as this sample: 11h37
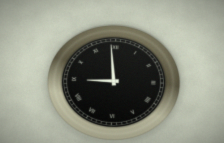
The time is 8h59
